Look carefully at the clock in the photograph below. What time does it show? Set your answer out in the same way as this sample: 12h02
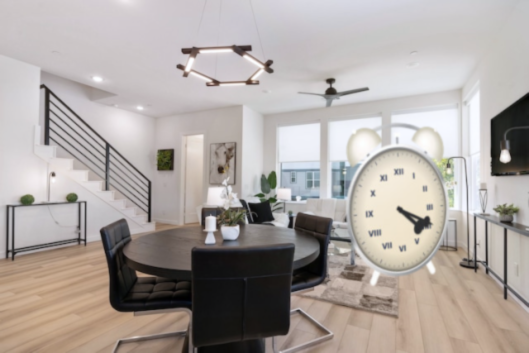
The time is 4h19
